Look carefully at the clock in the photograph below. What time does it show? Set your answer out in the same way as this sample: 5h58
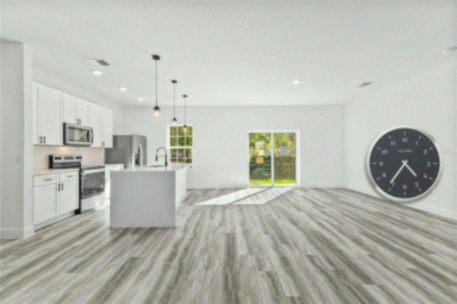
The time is 4h36
